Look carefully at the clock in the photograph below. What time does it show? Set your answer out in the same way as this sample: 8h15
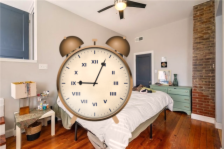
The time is 9h04
